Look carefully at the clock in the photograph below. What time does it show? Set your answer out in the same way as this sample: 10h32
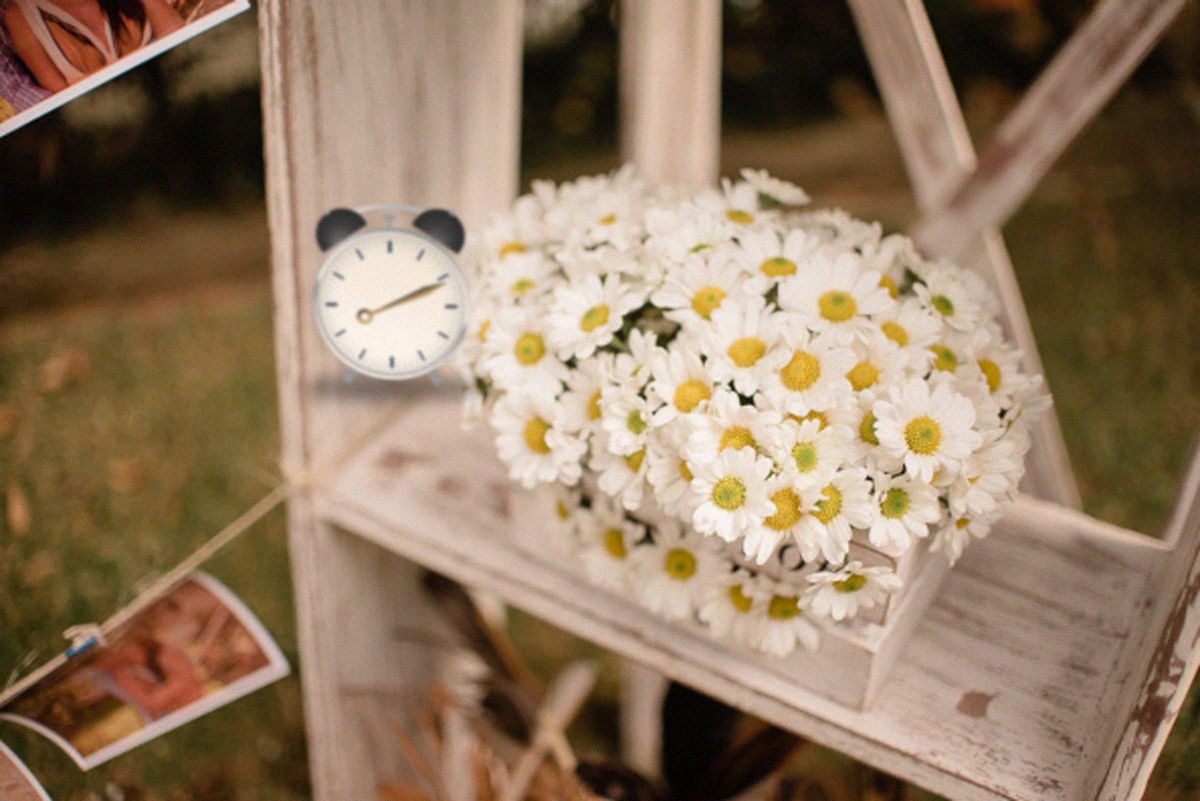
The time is 8h11
